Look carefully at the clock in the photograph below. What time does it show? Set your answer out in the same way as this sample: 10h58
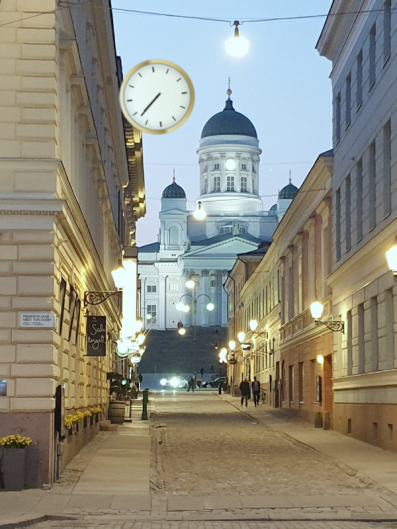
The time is 7h38
